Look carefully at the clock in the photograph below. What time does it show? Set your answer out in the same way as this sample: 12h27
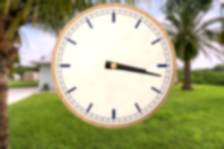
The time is 3h17
